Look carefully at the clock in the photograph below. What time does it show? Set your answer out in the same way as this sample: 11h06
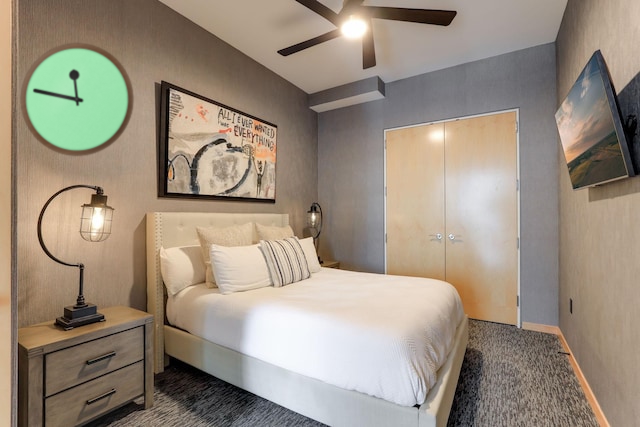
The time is 11h47
